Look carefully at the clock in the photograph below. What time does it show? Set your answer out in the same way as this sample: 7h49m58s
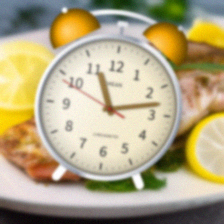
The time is 11h12m49s
